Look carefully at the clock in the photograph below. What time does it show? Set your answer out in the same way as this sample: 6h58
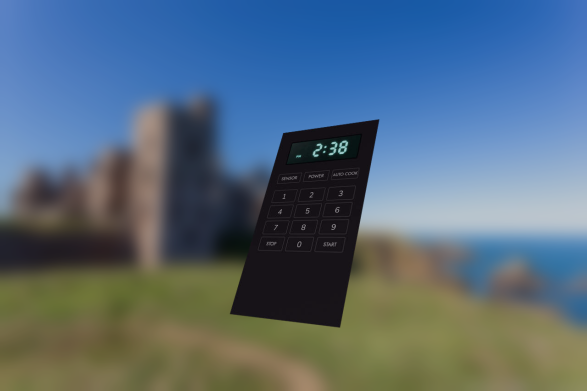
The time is 2h38
